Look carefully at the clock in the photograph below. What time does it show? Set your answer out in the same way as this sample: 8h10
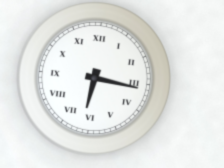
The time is 6h16
